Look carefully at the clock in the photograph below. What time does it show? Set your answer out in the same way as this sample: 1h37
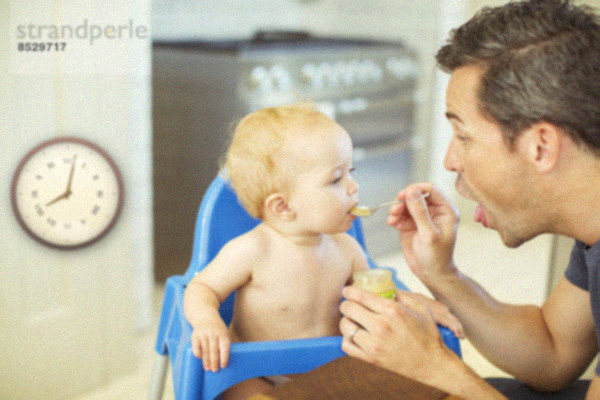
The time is 8h02
